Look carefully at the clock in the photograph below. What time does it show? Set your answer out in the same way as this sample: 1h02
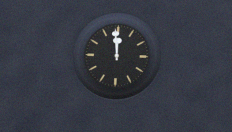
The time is 11h59
